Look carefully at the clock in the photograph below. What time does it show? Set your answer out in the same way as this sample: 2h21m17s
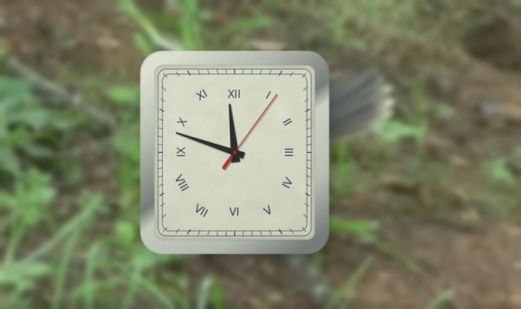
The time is 11h48m06s
